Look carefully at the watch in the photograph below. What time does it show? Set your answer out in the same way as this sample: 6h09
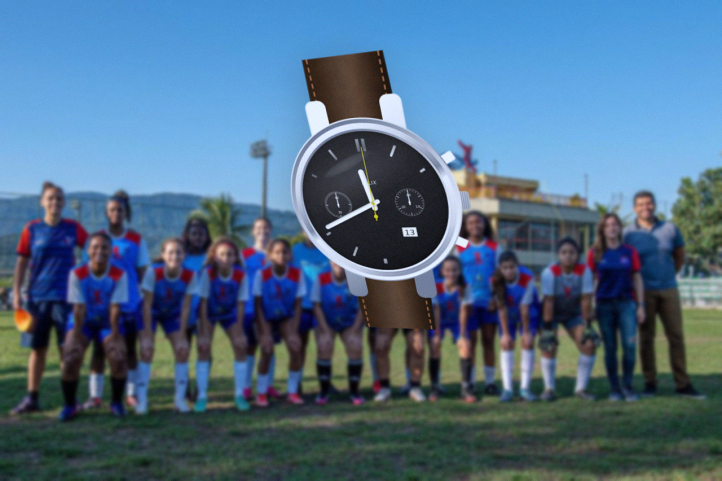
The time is 11h41
